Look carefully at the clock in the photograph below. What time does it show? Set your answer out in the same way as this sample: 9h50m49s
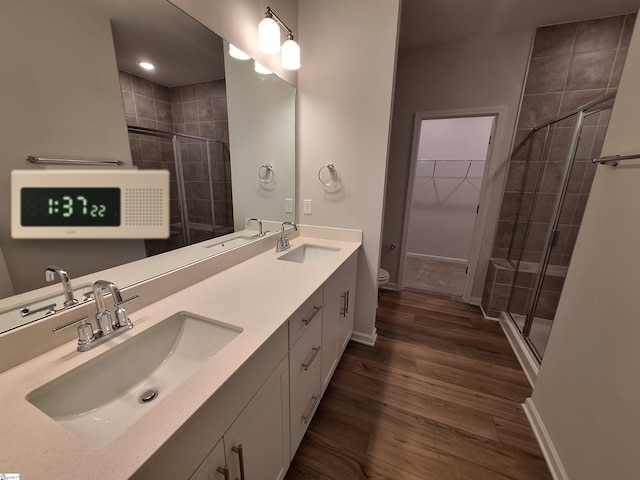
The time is 1h37m22s
